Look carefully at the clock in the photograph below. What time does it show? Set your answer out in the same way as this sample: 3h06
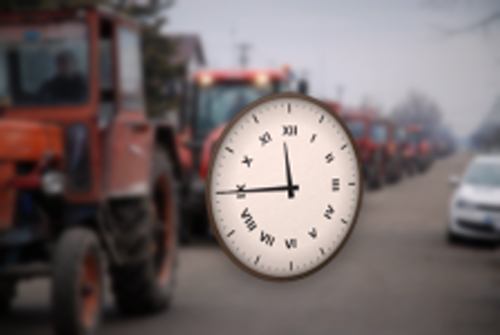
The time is 11h45
